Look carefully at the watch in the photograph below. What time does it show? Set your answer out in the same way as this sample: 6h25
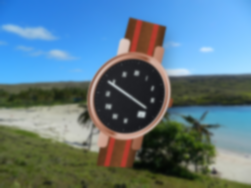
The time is 3h49
